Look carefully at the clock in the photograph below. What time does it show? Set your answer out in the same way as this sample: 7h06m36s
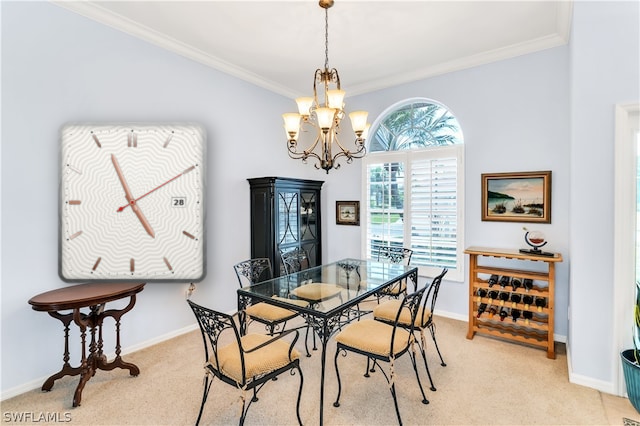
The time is 4h56m10s
